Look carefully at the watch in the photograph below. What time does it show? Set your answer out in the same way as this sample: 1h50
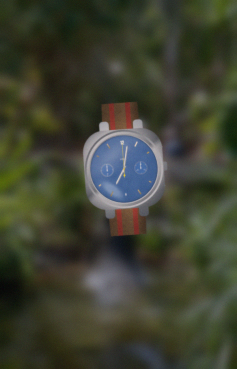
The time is 7h02
